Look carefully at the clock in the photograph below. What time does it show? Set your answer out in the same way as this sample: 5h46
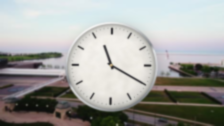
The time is 11h20
